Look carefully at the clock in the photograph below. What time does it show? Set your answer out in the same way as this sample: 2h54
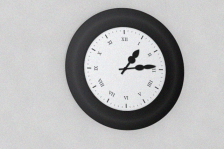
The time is 1h14
